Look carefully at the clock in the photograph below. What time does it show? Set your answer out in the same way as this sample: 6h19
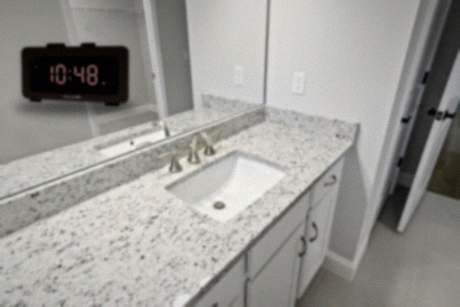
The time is 10h48
